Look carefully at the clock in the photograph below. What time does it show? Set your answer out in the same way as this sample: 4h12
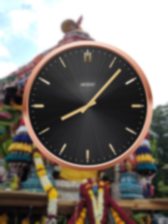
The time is 8h07
